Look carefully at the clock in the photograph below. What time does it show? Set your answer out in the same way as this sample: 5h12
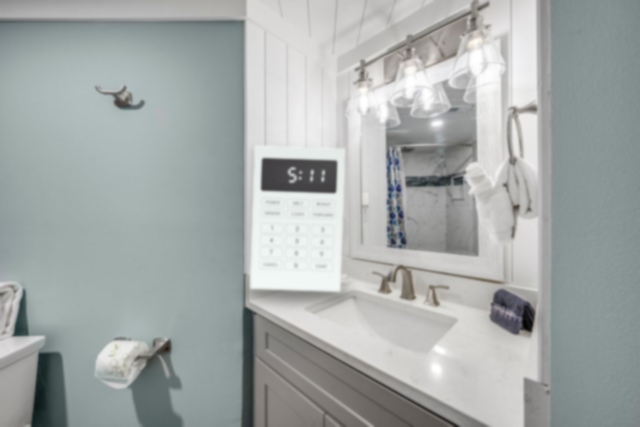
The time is 5h11
